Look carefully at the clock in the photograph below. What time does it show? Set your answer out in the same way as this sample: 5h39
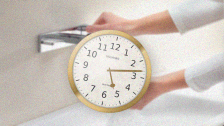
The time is 5h13
